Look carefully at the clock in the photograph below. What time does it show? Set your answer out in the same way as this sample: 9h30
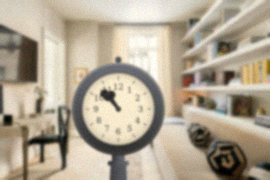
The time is 10h53
